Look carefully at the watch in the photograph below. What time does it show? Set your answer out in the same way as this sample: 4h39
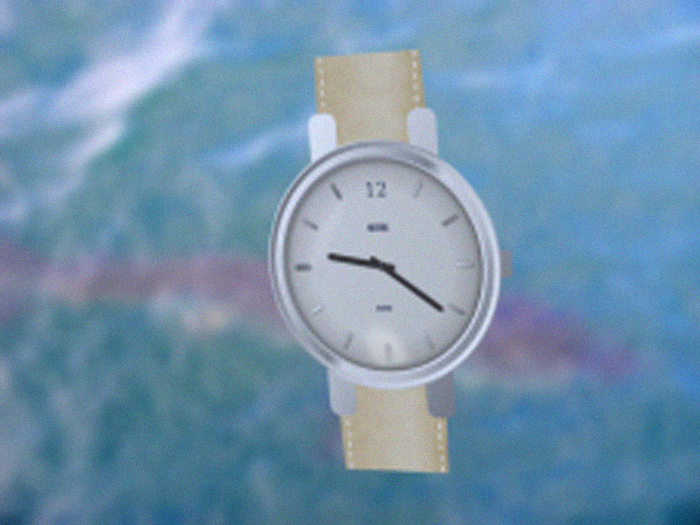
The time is 9h21
